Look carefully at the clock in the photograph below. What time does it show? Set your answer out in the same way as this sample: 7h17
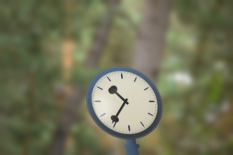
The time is 10h36
